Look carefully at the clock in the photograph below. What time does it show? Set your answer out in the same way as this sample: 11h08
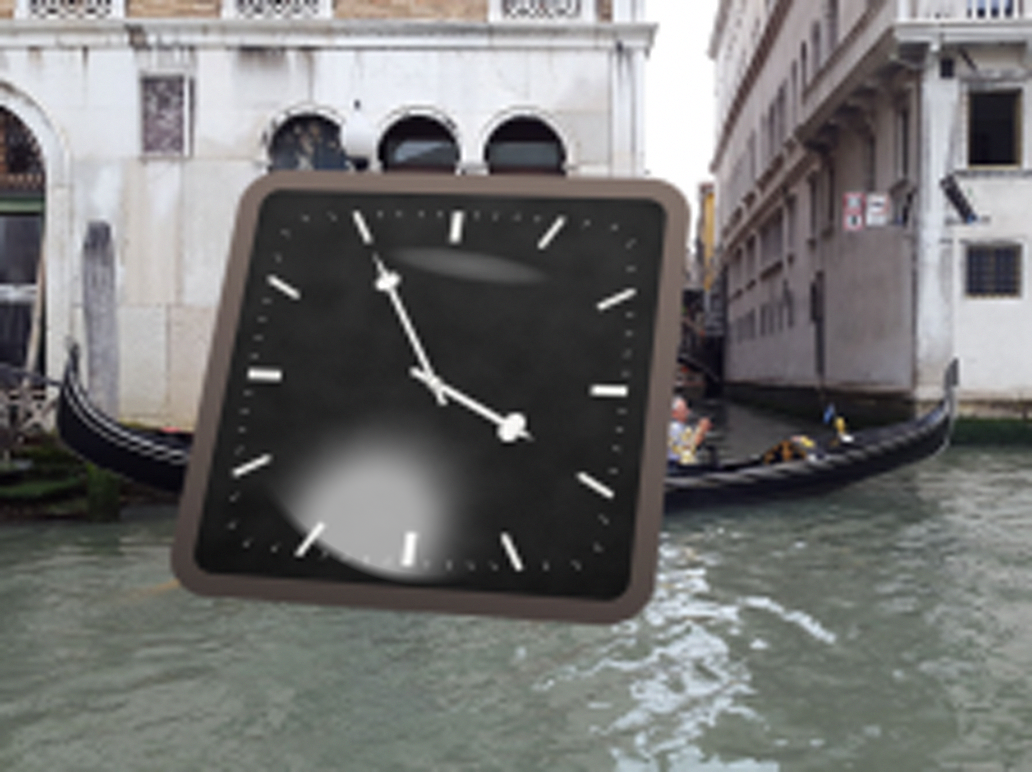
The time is 3h55
